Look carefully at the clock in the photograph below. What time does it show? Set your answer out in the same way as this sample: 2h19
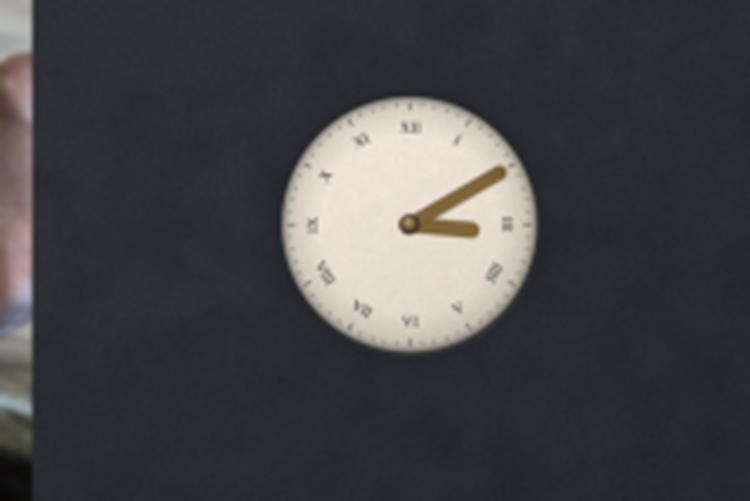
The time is 3h10
